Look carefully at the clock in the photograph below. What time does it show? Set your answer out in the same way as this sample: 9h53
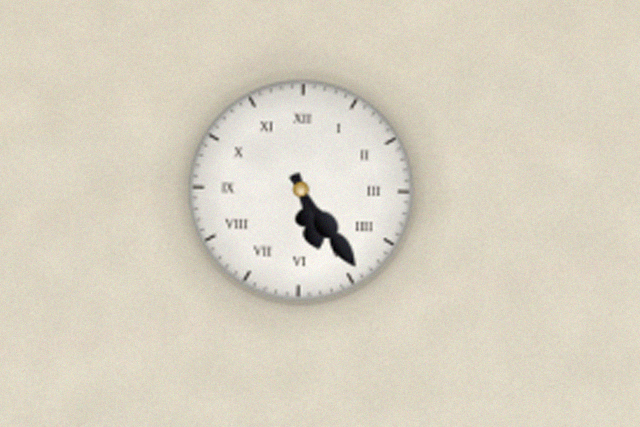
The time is 5h24
